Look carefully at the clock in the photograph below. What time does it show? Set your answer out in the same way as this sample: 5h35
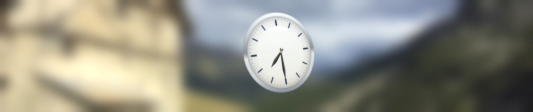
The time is 7h30
